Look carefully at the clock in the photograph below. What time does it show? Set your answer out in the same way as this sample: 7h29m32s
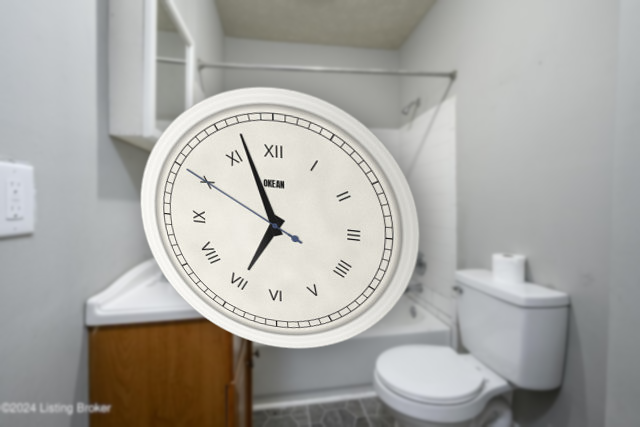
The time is 6h56m50s
